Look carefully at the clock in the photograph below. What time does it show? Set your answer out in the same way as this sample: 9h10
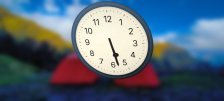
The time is 5h28
